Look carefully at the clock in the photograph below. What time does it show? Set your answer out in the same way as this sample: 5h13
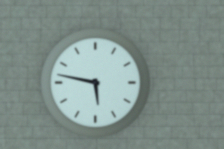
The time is 5h47
